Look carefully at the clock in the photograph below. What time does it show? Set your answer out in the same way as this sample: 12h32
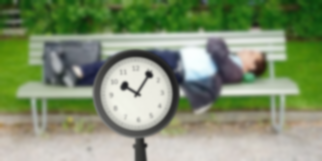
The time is 10h06
